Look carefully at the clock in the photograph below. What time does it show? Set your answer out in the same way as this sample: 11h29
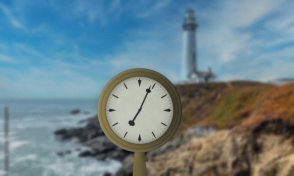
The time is 7h04
